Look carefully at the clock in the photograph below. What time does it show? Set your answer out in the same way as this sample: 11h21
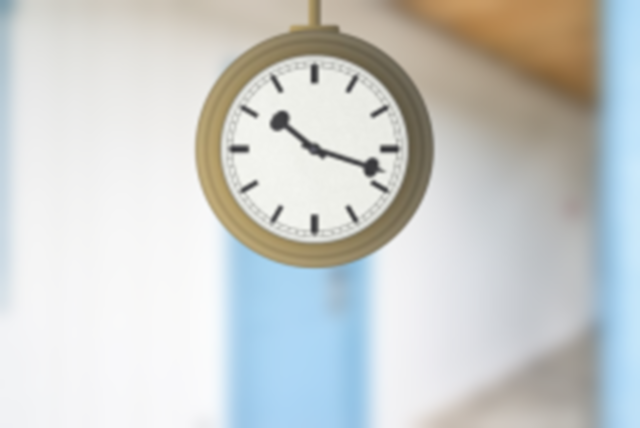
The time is 10h18
